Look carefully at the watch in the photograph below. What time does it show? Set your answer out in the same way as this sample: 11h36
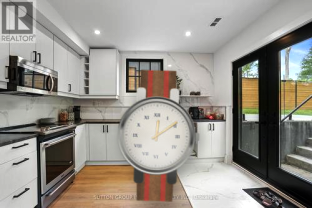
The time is 12h09
